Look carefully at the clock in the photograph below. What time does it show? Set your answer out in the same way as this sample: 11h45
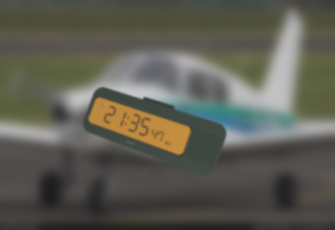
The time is 21h35
